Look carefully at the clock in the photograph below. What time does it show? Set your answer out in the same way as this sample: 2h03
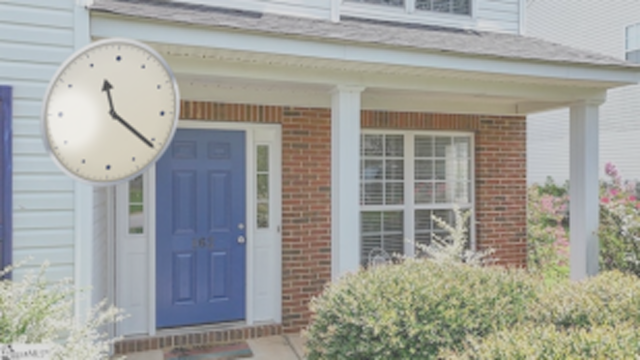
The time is 11h21
